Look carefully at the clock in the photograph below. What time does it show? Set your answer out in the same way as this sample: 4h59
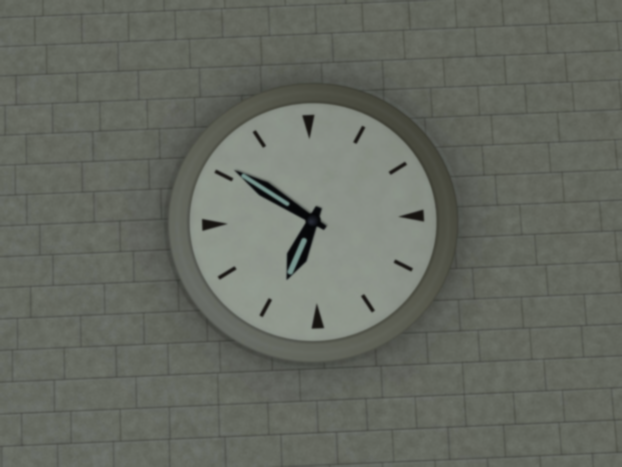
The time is 6h51
